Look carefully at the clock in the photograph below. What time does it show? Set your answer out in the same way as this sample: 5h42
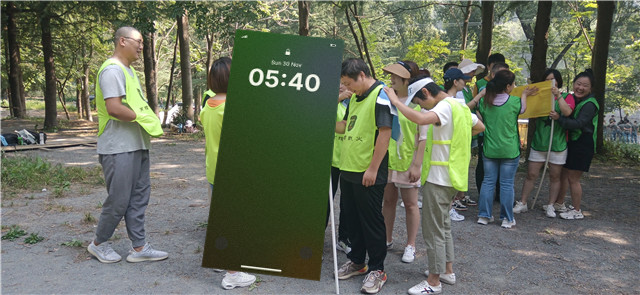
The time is 5h40
